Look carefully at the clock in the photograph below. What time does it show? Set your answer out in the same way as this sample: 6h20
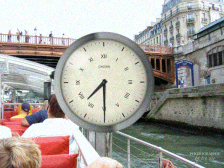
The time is 7h30
